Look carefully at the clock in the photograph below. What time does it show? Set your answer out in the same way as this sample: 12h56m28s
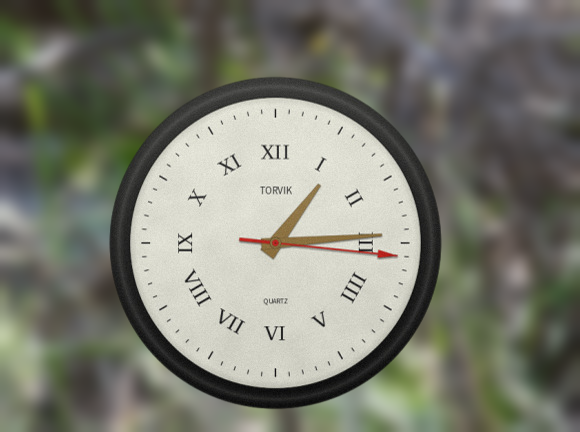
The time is 1h14m16s
